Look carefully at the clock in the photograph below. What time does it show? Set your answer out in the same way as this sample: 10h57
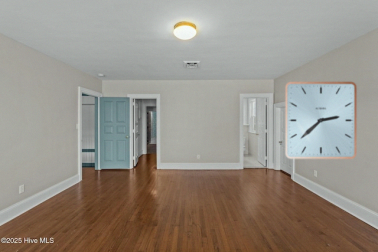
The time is 2h38
